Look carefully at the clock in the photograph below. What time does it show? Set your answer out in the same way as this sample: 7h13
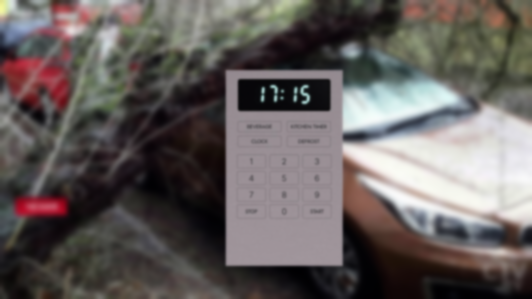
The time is 17h15
